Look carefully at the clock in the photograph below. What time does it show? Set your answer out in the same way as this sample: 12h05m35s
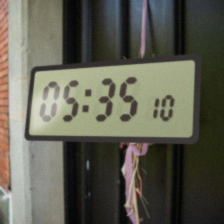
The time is 5h35m10s
